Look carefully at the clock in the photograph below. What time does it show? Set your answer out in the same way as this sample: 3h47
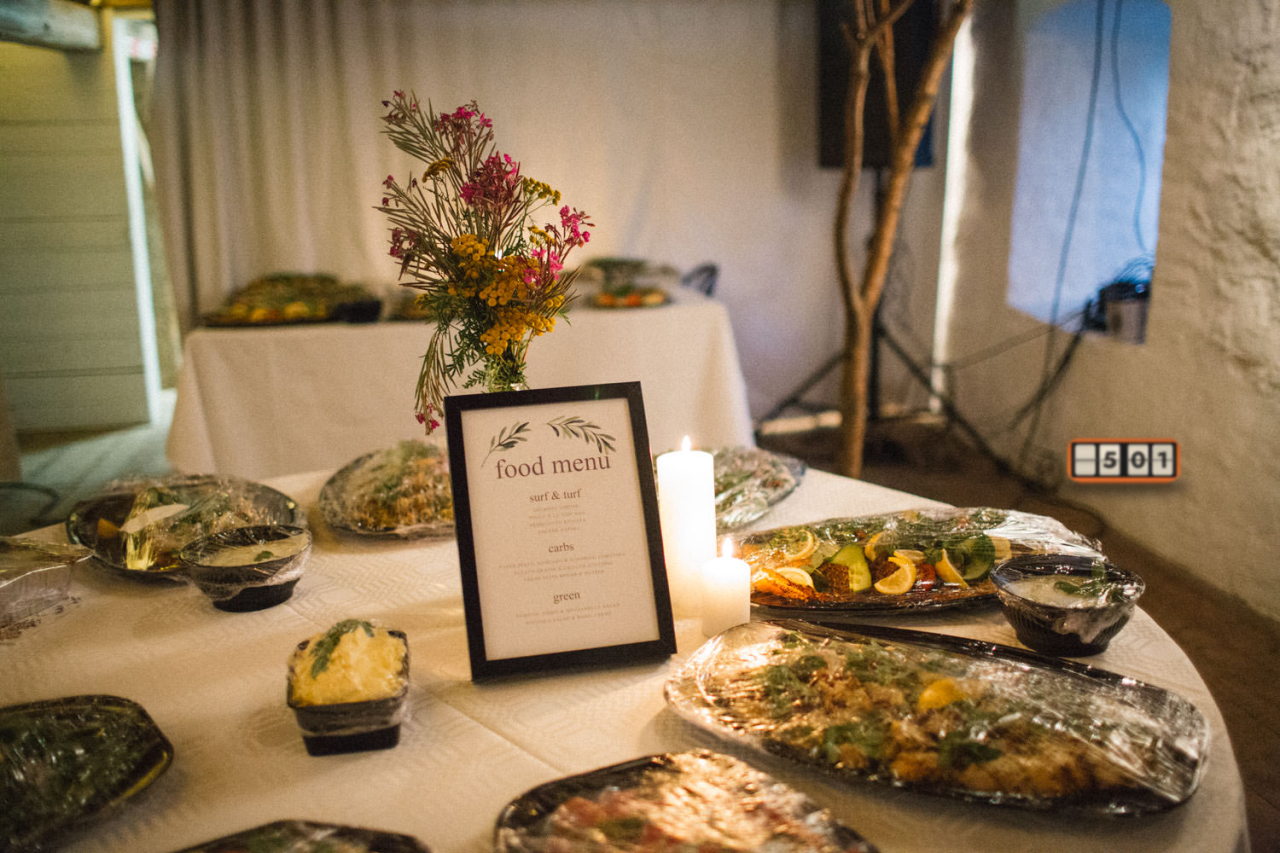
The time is 5h01
